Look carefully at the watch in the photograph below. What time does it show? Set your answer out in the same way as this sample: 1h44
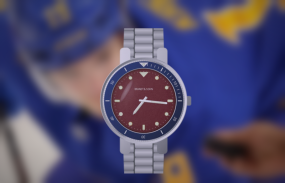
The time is 7h16
